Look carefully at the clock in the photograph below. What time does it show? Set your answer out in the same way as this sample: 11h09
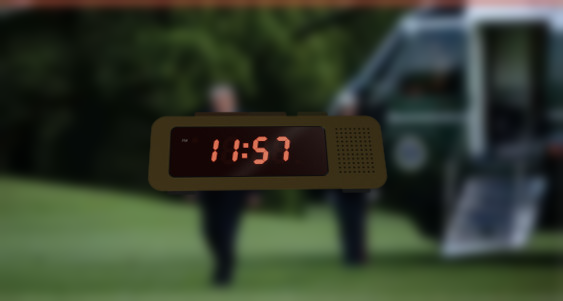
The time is 11h57
